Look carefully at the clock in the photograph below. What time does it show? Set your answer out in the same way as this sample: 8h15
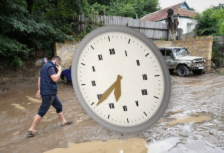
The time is 6h39
